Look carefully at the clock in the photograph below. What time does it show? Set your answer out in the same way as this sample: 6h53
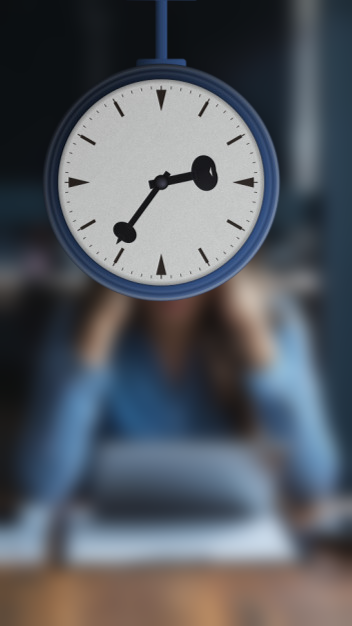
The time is 2h36
